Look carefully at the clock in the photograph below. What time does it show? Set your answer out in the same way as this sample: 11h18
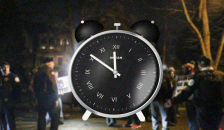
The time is 11h51
